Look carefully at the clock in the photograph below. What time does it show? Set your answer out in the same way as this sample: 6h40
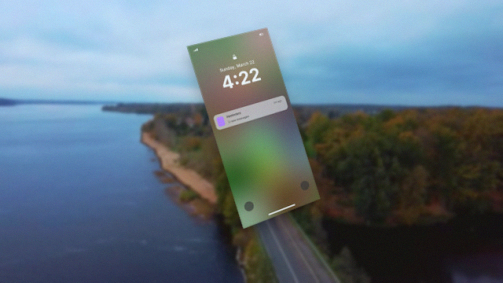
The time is 4h22
